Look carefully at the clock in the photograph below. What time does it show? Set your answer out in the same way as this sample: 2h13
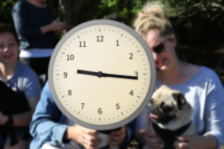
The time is 9h16
